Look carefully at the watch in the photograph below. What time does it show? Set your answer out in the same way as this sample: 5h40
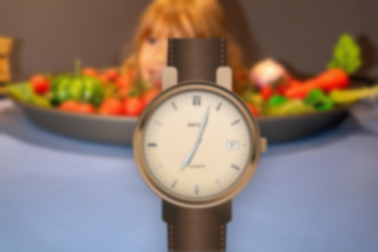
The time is 7h03
